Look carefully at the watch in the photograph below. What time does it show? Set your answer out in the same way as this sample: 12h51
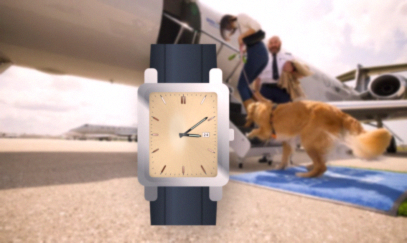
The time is 3h09
